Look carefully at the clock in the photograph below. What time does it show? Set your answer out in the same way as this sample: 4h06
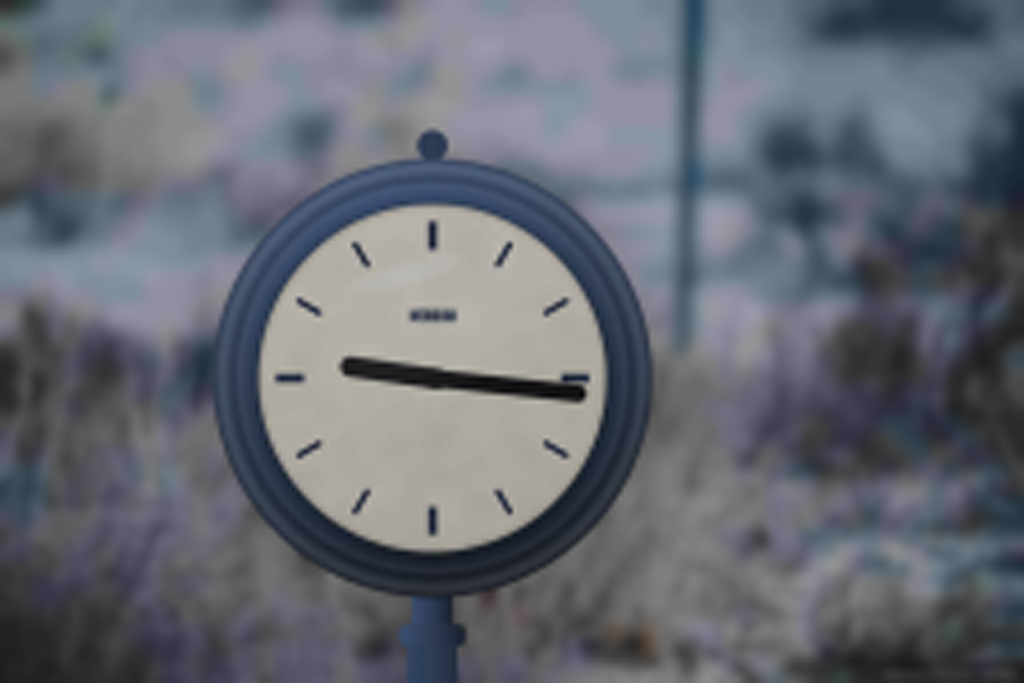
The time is 9h16
